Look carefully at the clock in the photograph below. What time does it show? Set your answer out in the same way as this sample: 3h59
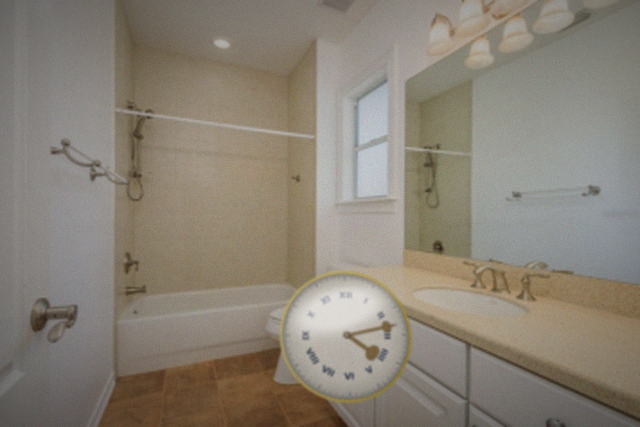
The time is 4h13
